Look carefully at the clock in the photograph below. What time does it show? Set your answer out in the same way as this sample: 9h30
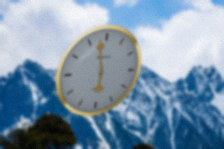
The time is 5h58
